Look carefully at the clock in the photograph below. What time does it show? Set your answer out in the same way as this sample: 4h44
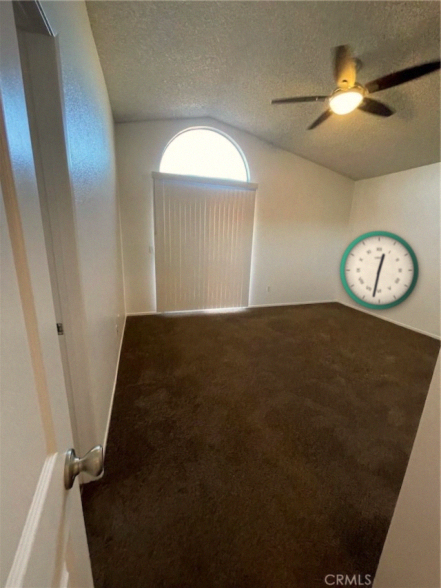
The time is 12h32
